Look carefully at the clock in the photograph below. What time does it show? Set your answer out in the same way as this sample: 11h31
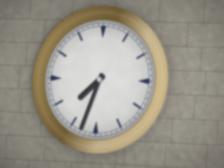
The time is 7h33
